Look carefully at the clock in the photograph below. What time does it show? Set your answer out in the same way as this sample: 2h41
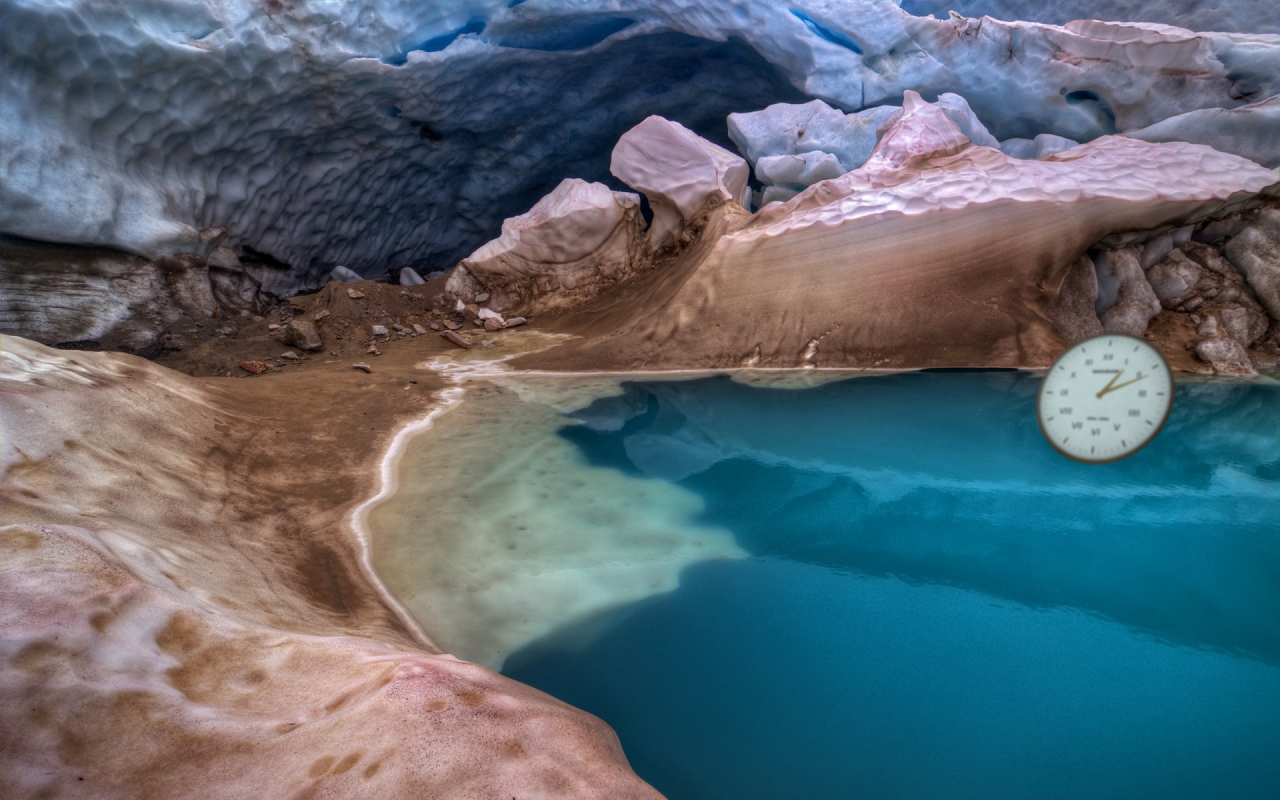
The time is 1h11
